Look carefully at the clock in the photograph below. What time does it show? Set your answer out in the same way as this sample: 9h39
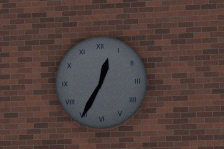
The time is 12h35
